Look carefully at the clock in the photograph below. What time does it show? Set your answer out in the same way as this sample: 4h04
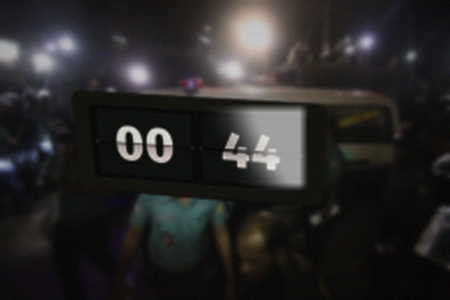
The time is 0h44
